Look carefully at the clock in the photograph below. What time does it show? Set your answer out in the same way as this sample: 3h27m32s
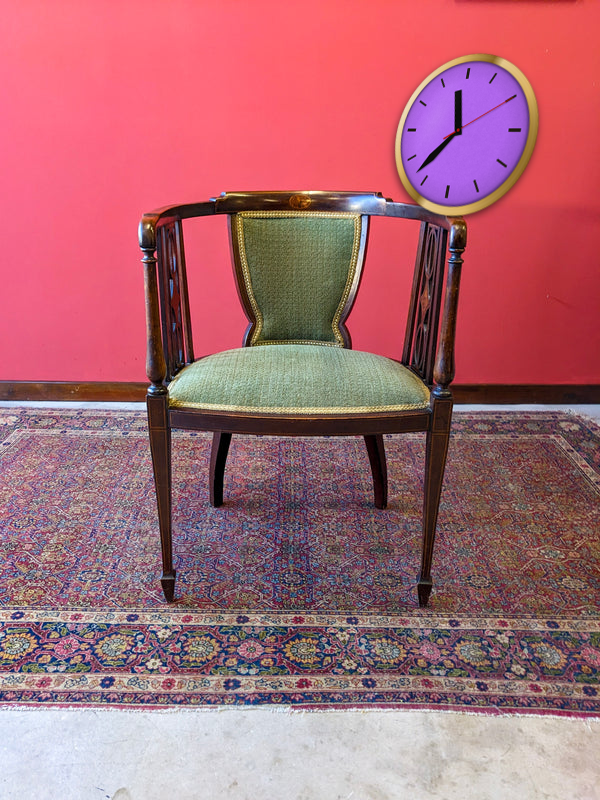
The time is 11h37m10s
